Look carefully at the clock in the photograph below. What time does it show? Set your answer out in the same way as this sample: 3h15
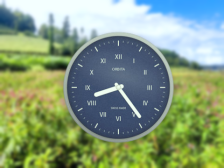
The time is 8h24
